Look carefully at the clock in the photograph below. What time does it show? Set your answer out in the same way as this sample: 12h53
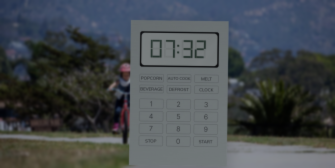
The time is 7h32
